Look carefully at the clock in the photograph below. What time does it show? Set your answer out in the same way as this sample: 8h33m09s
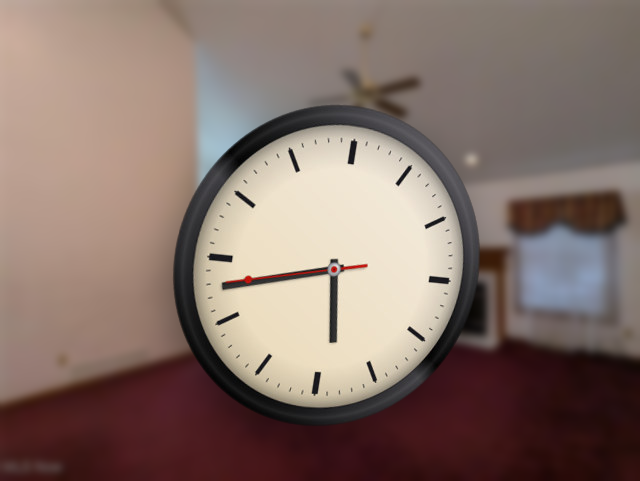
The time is 5h42m43s
